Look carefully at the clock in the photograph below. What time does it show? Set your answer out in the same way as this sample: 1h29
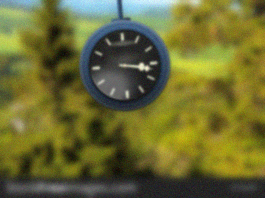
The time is 3h17
